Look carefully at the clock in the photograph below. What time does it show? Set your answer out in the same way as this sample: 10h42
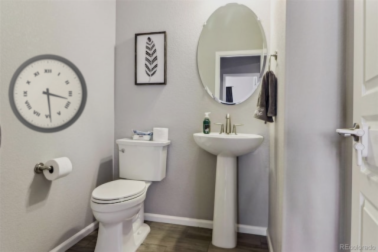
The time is 3h29
